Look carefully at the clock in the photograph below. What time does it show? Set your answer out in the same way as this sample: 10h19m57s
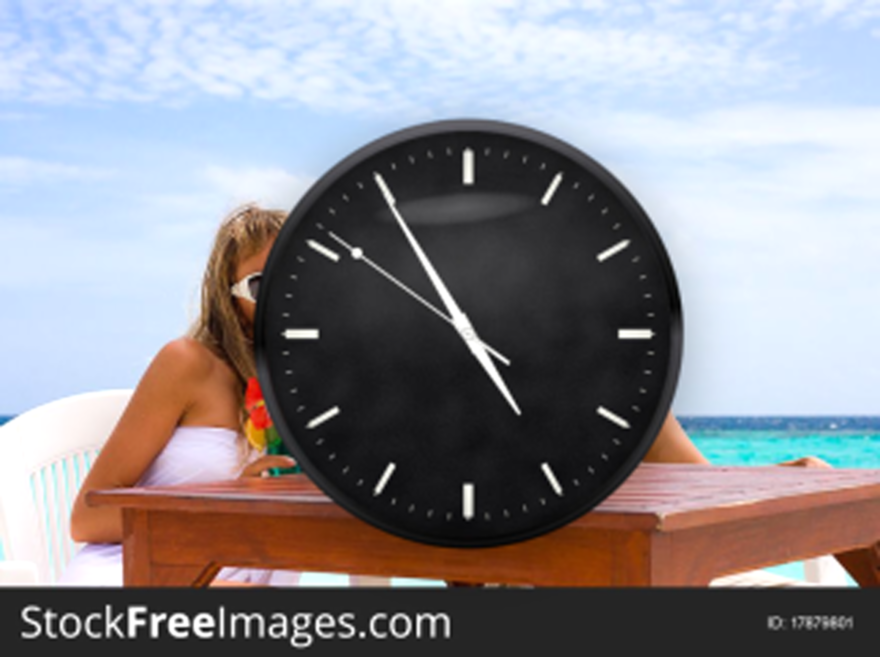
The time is 4h54m51s
